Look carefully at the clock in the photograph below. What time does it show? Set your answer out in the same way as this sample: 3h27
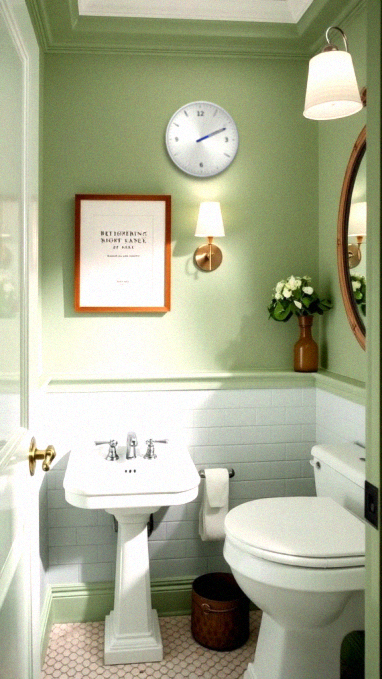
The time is 2h11
